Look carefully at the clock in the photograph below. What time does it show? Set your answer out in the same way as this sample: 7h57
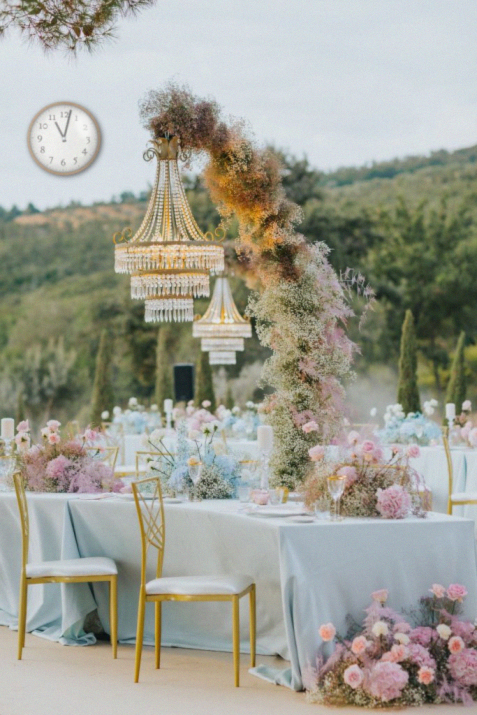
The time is 11h02
